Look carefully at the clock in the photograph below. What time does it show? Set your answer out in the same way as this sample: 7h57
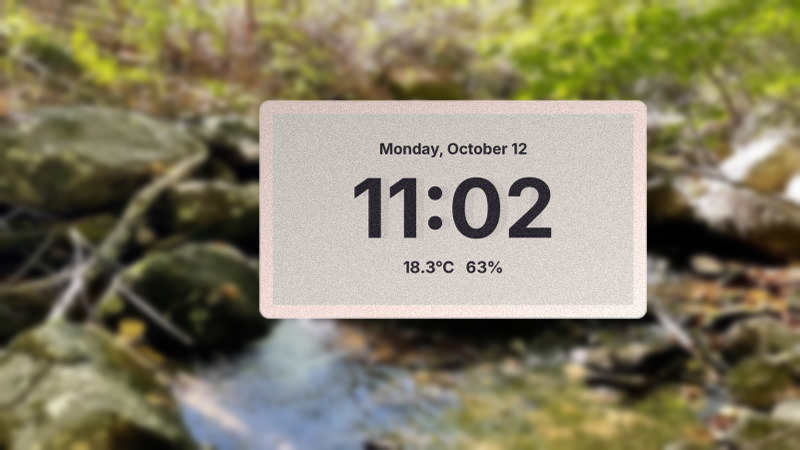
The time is 11h02
